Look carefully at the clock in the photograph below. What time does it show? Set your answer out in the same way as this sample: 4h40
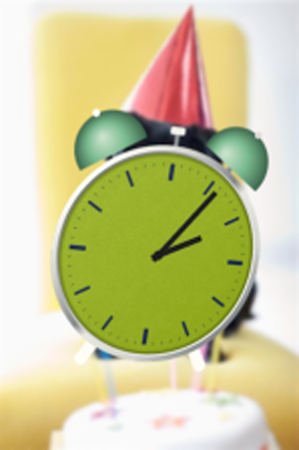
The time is 2h06
